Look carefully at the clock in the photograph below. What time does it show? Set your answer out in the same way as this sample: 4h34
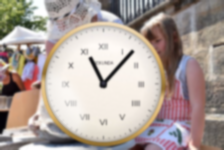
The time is 11h07
